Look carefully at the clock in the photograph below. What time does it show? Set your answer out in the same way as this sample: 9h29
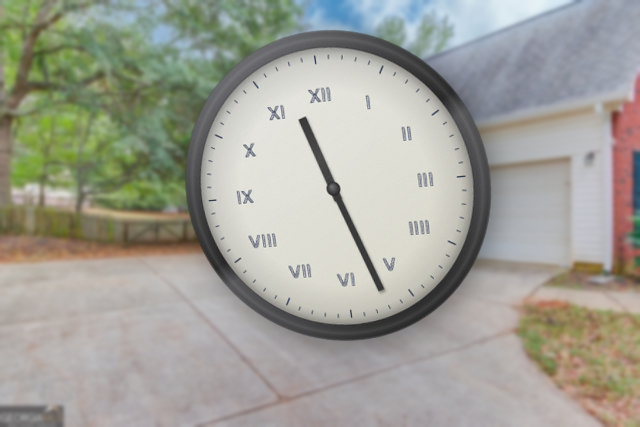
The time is 11h27
